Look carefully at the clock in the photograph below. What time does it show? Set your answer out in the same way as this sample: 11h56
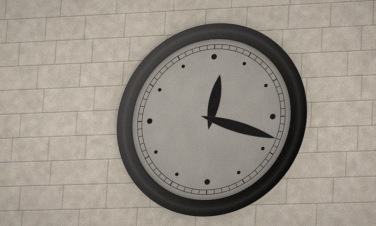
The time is 12h18
